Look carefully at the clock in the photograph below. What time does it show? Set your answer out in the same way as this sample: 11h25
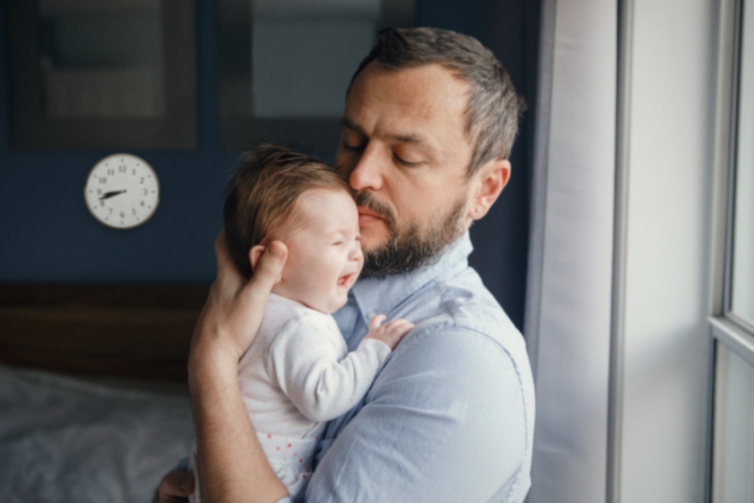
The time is 8h42
